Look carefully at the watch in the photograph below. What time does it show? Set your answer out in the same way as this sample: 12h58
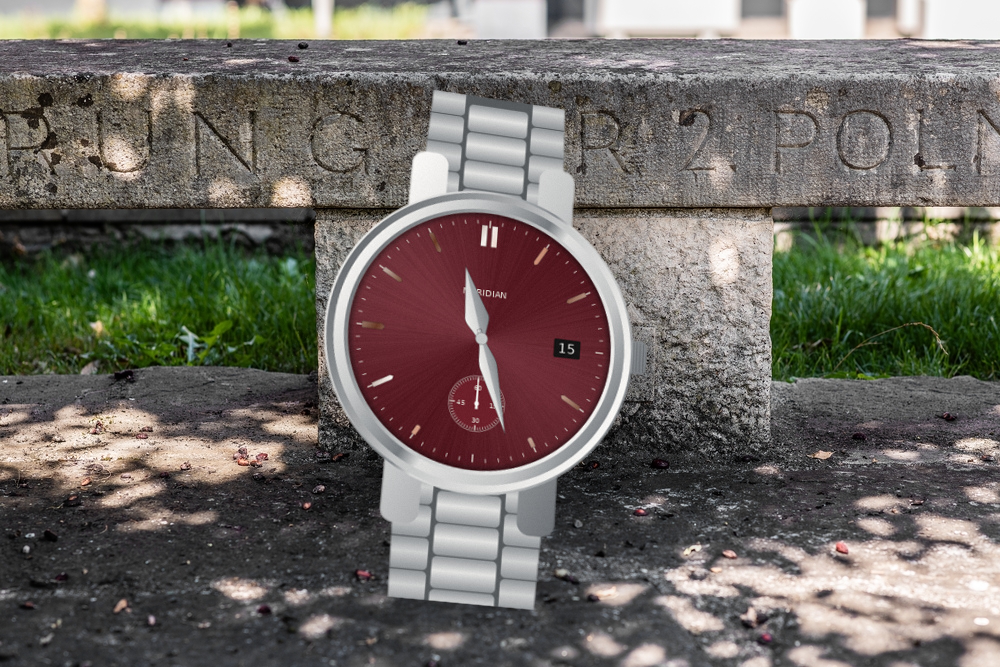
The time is 11h27
